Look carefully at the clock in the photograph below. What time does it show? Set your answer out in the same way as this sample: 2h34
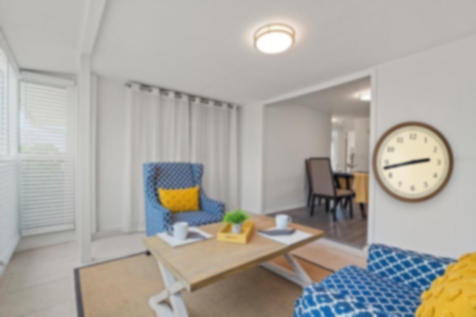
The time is 2h43
